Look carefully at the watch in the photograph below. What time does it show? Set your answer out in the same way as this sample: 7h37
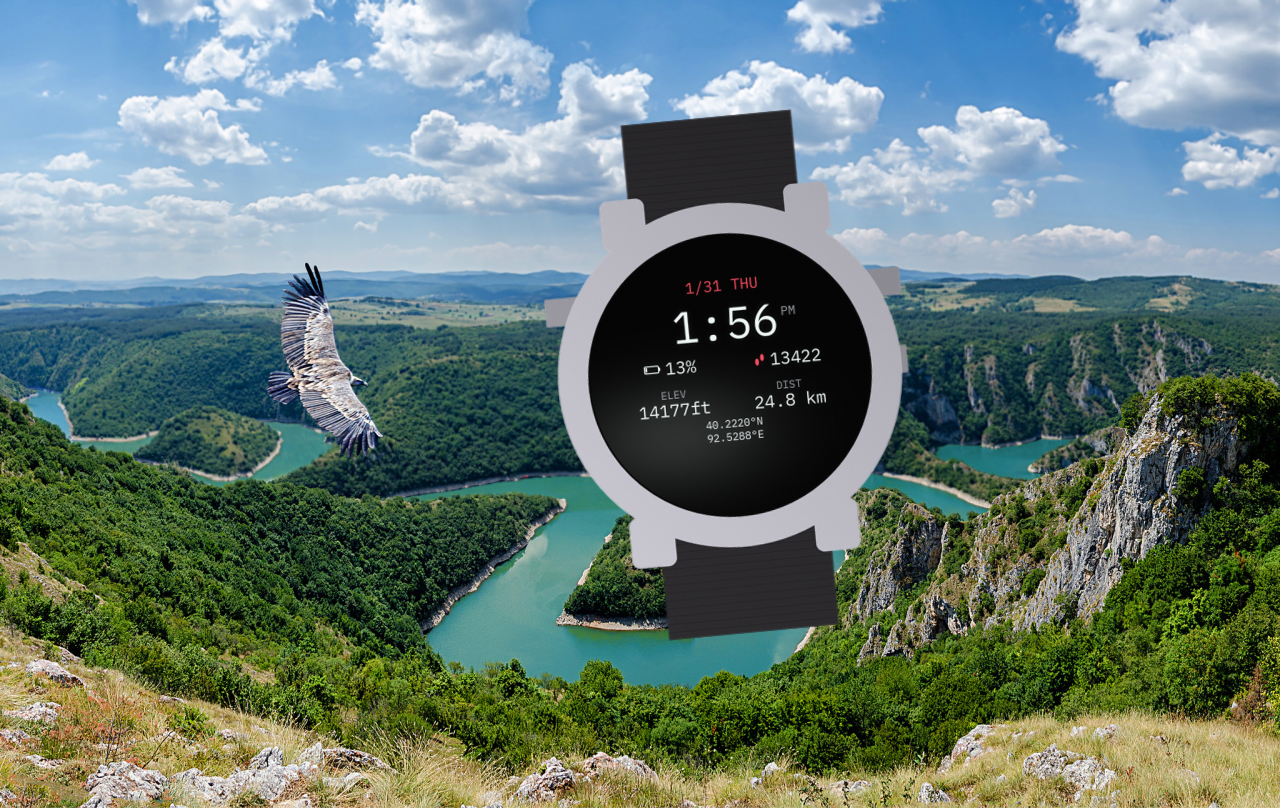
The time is 1h56
